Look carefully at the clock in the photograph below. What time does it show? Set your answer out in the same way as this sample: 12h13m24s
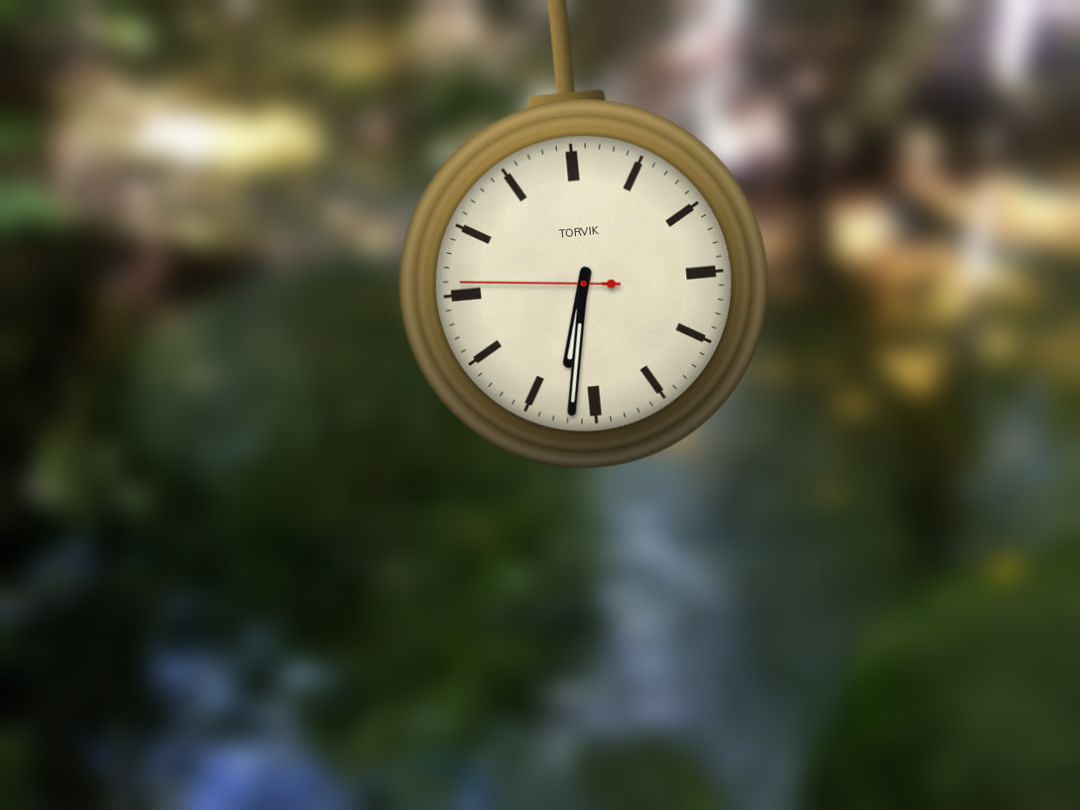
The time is 6h31m46s
